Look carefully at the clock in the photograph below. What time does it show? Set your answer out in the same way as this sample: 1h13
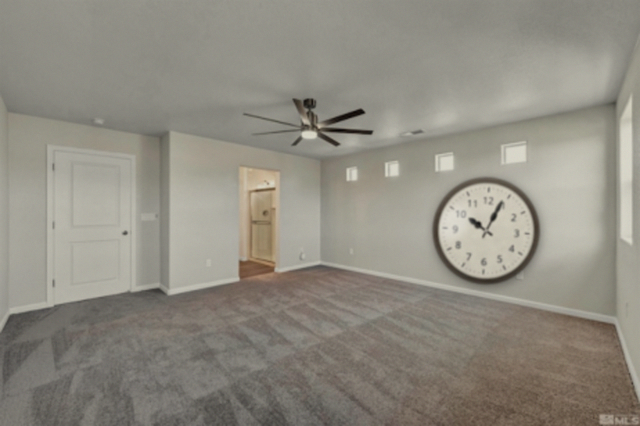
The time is 10h04
